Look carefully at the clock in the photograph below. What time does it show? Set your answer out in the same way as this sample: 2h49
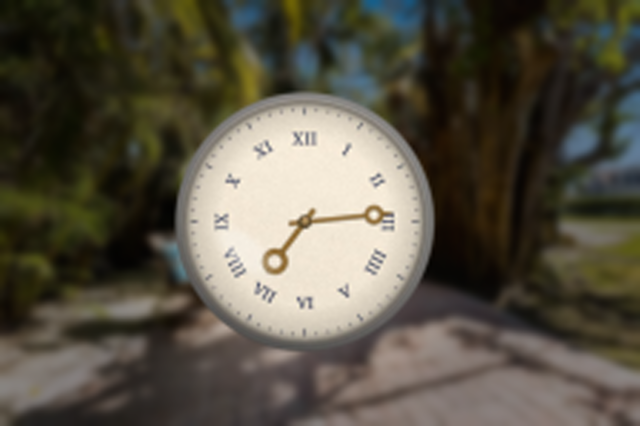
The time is 7h14
